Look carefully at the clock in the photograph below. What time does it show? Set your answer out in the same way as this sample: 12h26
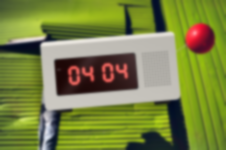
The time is 4h04
